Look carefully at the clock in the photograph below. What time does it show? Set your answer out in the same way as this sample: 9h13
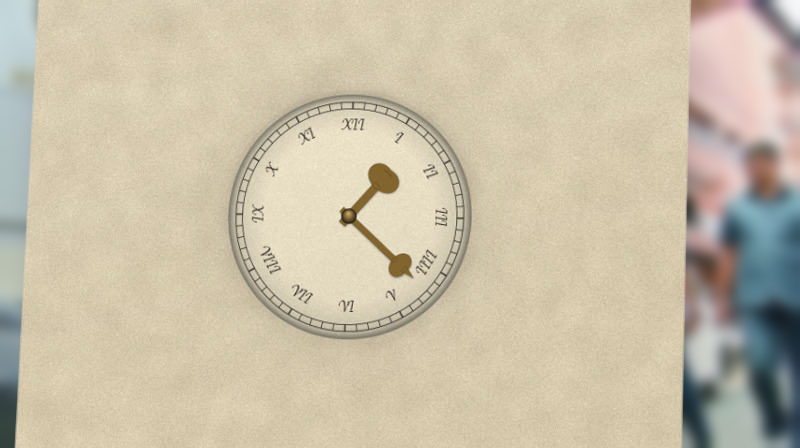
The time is 1h22
